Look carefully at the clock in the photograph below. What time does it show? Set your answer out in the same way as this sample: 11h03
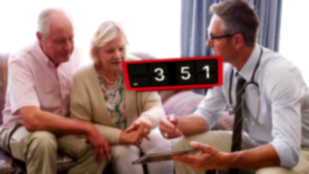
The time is 3h51
